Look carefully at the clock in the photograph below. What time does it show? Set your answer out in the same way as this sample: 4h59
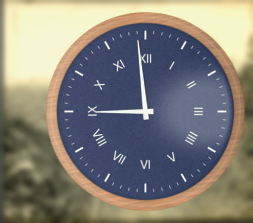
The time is 8h59
